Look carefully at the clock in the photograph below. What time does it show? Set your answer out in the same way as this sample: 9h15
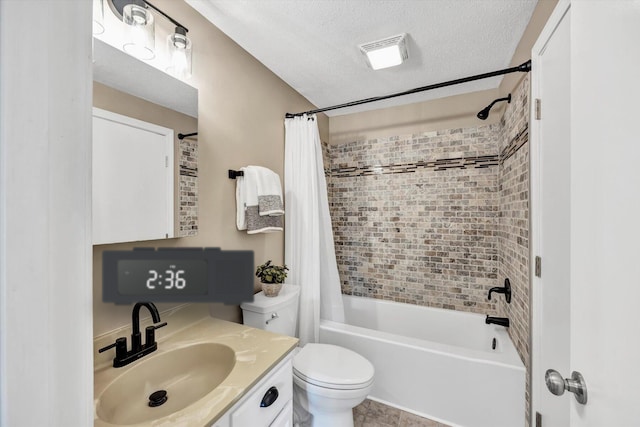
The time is 2h36
